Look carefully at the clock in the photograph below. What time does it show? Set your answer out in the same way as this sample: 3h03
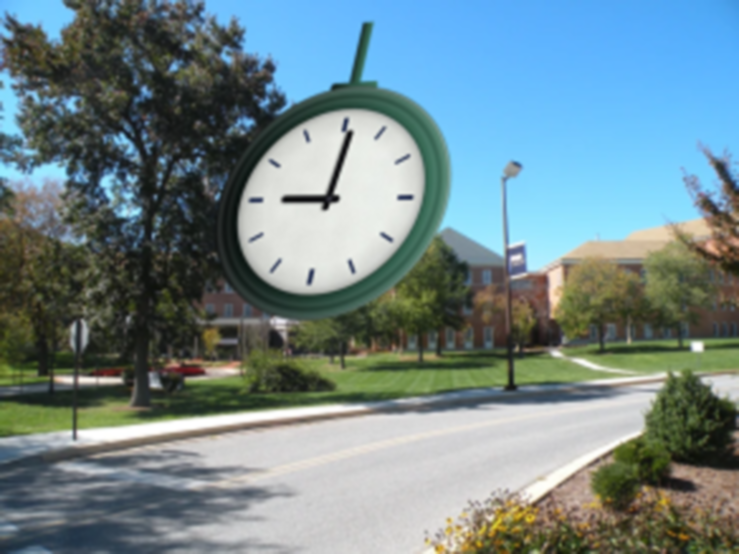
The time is 9h01
